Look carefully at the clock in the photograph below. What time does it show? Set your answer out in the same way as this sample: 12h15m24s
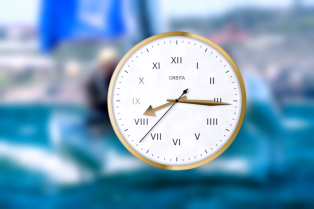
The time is 8h15m37s
